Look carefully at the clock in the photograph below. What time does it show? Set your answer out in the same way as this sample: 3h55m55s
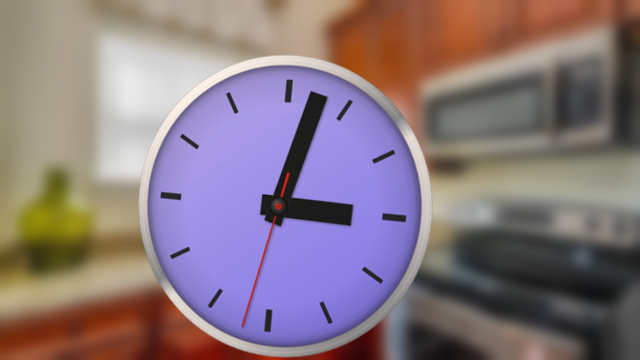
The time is 3h02m32s
